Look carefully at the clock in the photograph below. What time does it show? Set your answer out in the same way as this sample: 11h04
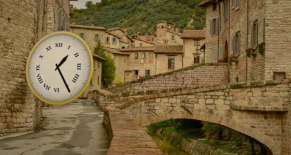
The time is 1h25
